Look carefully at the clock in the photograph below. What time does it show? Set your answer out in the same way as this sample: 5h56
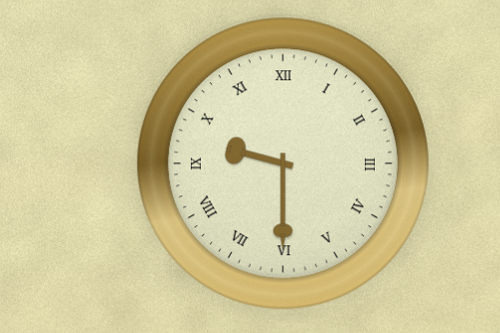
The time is 9h30
